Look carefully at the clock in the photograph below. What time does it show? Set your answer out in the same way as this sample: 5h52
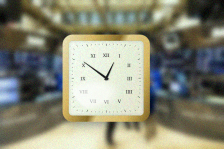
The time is 12h51
